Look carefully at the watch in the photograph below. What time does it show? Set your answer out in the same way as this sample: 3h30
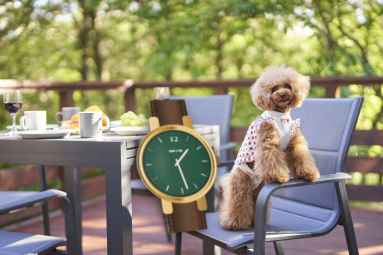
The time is 1h28
